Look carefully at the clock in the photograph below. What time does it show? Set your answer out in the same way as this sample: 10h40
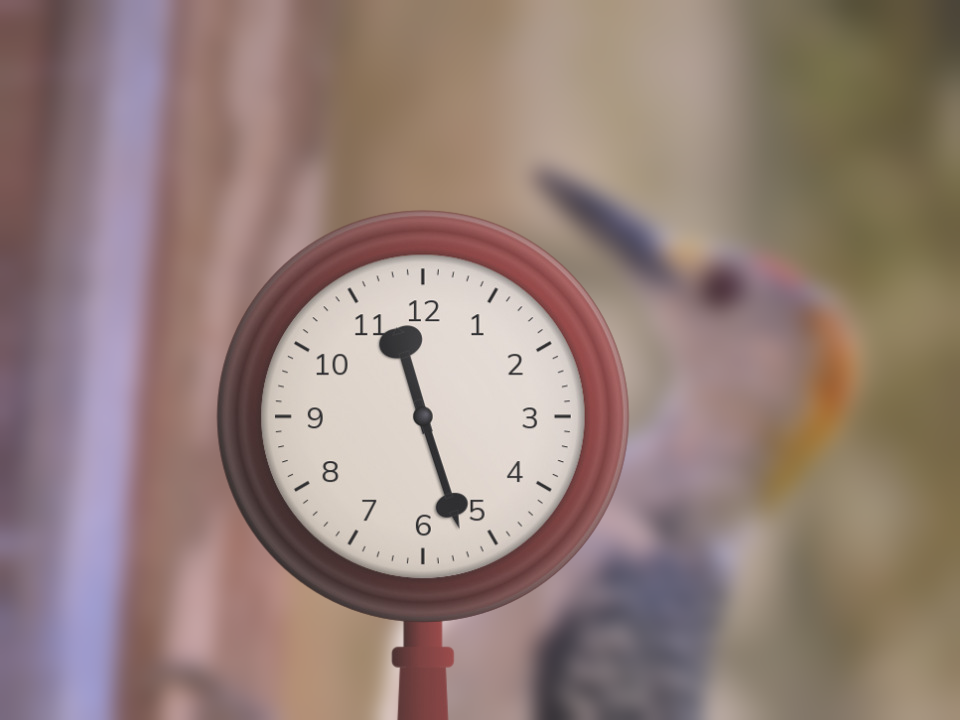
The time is 11h27
